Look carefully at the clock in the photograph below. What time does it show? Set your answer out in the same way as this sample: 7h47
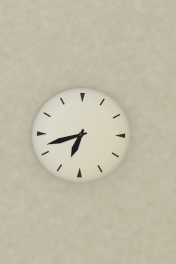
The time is 6h42
